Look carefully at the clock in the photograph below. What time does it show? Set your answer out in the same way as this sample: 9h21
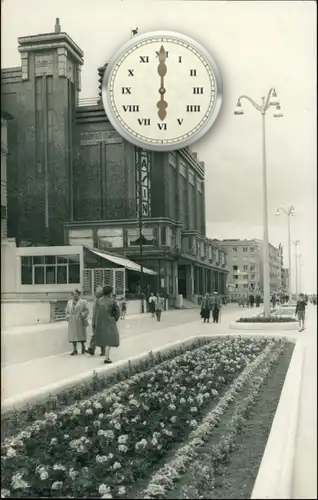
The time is 6h00
